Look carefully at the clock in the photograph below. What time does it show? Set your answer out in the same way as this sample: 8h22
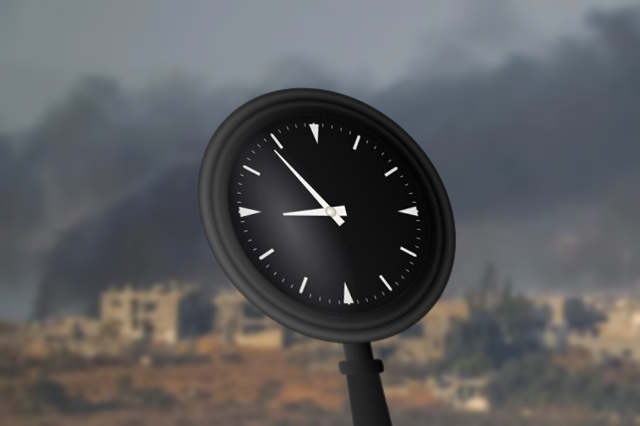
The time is 8h54
